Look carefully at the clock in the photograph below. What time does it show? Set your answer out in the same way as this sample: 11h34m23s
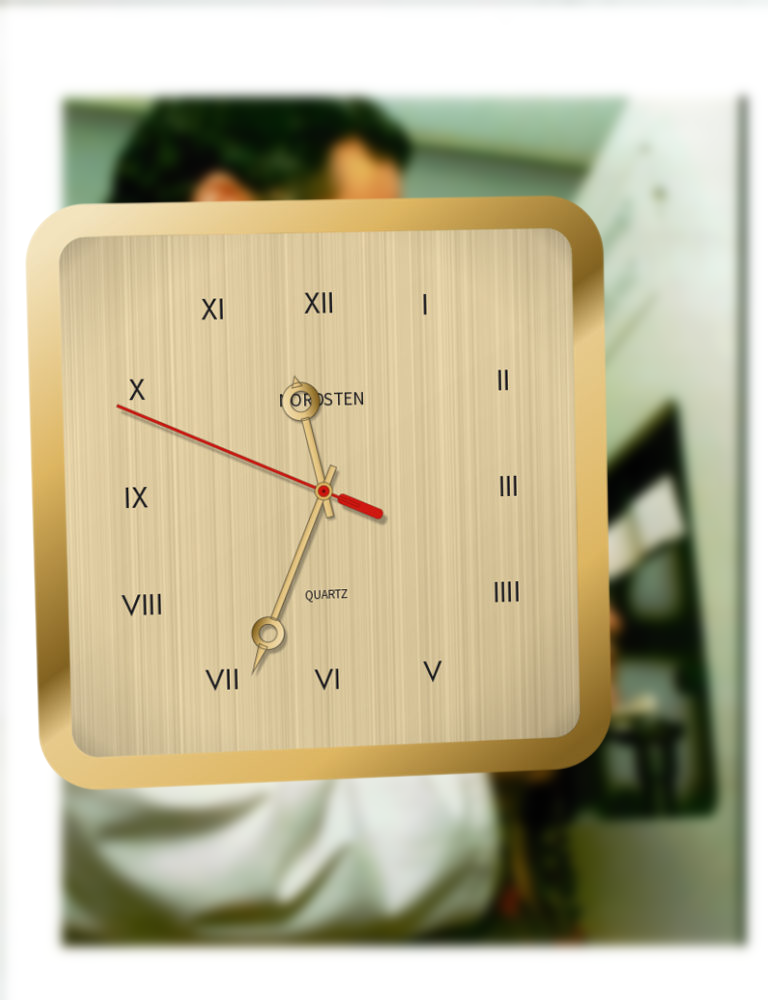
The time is 11h33m49s
